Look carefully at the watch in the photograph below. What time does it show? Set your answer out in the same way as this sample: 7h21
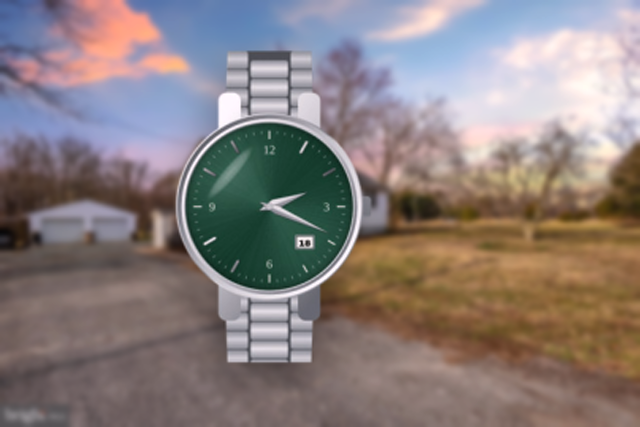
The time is 2h19
